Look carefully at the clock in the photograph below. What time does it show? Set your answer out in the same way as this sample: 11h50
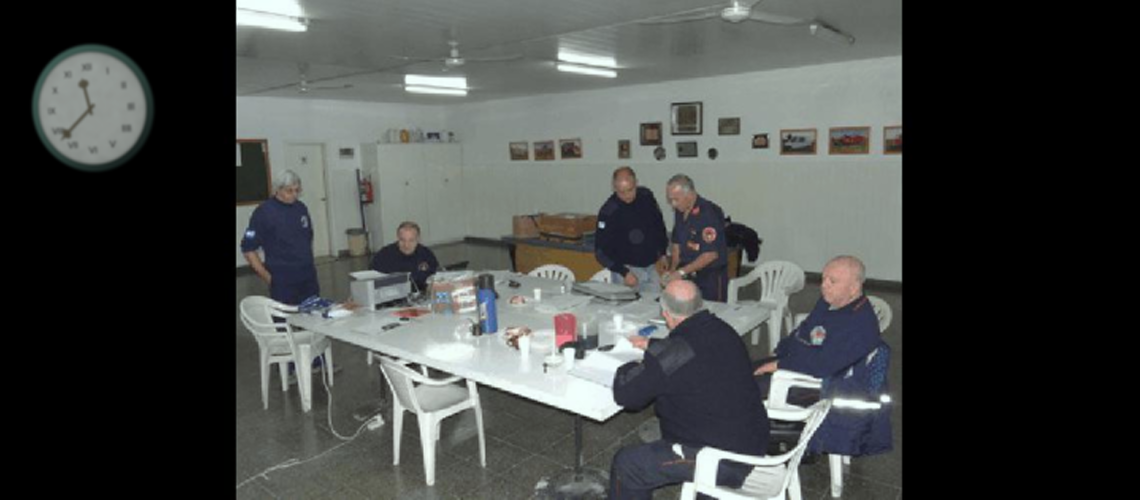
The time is 11h38
